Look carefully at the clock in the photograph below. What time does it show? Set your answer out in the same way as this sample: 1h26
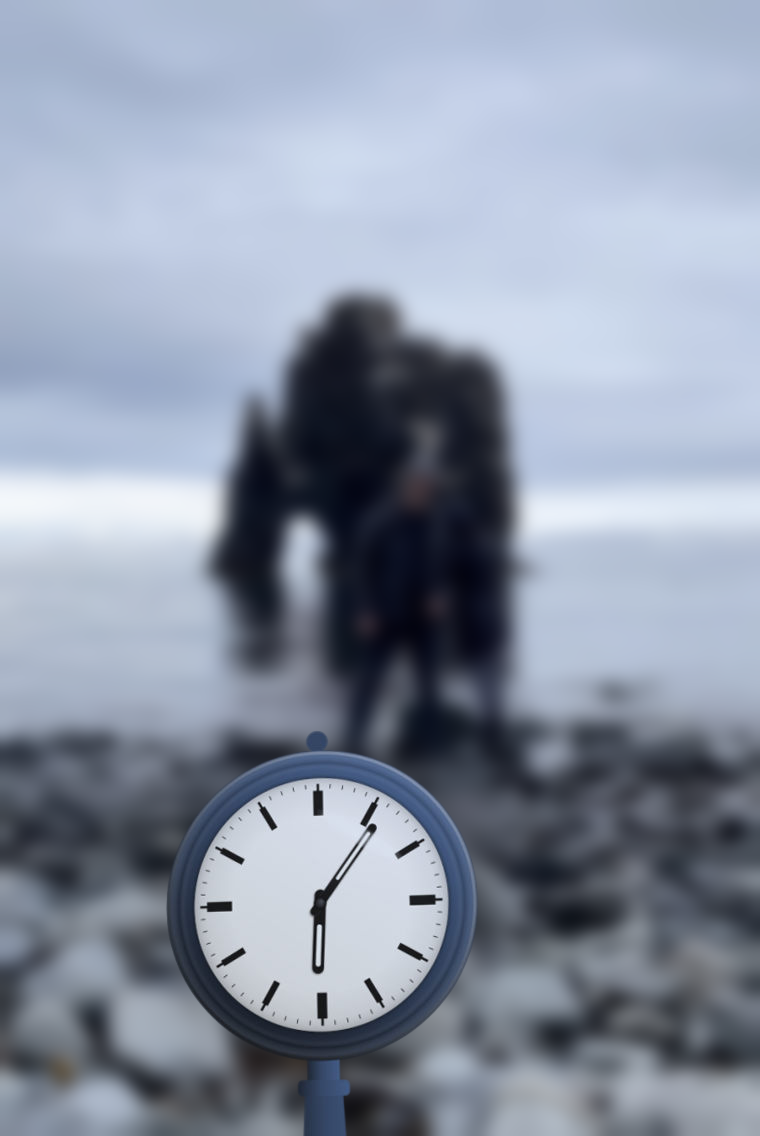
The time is 6h06
